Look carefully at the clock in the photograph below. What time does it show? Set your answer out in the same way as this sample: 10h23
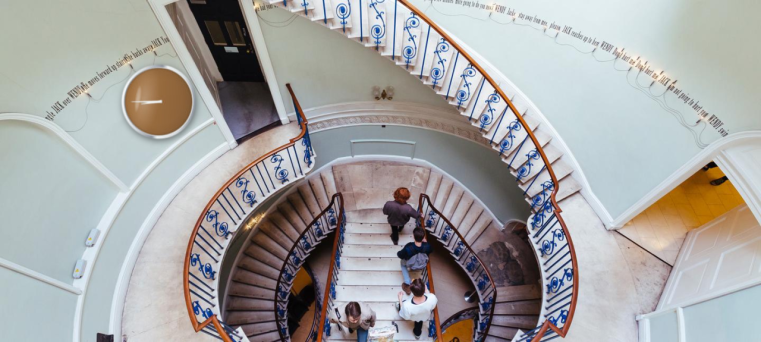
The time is 8h45
